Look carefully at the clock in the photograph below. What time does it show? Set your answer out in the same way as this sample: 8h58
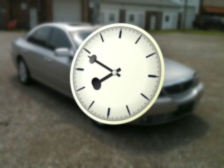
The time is 7h49
